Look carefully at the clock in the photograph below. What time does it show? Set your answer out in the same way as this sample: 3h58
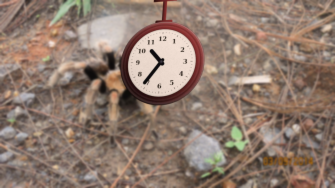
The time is 10h36
